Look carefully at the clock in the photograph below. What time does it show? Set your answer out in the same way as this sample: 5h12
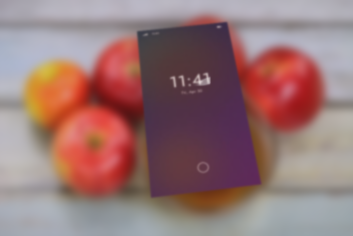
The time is 11h41
